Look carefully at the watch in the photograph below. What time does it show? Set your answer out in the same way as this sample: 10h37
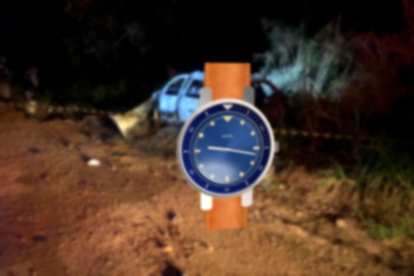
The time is 9h17
